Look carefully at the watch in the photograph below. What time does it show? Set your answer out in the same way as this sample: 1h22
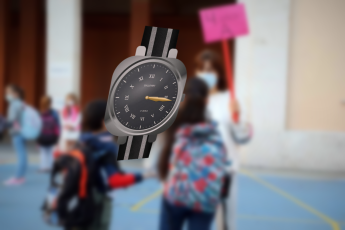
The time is 3h16
